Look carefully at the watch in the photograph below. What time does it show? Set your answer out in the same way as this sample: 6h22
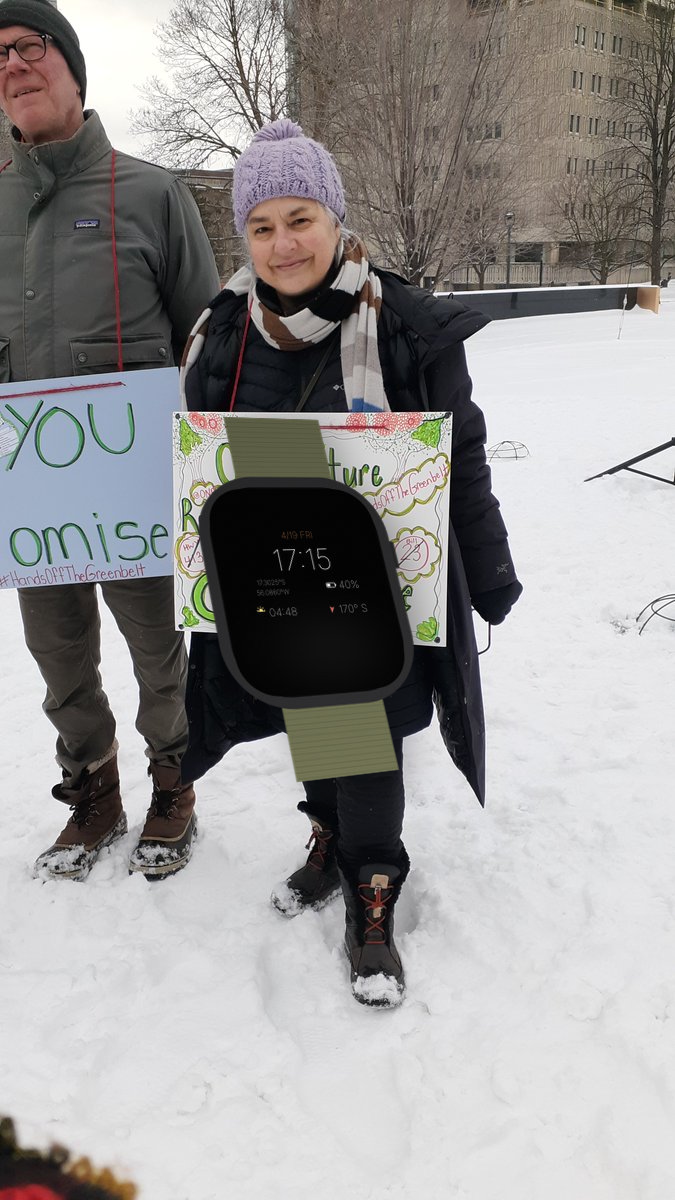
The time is 17h15
